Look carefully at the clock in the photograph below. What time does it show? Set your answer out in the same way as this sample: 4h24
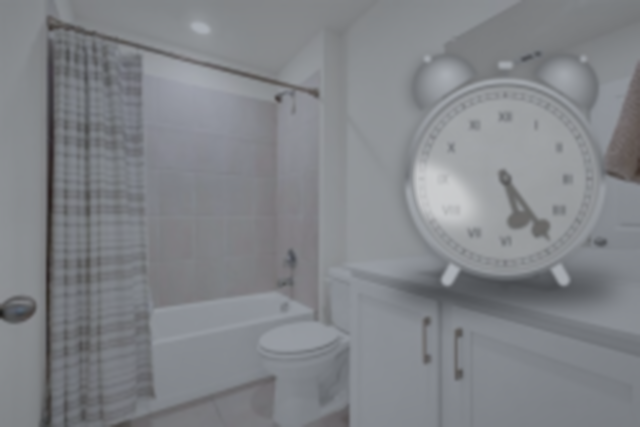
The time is 5h24
